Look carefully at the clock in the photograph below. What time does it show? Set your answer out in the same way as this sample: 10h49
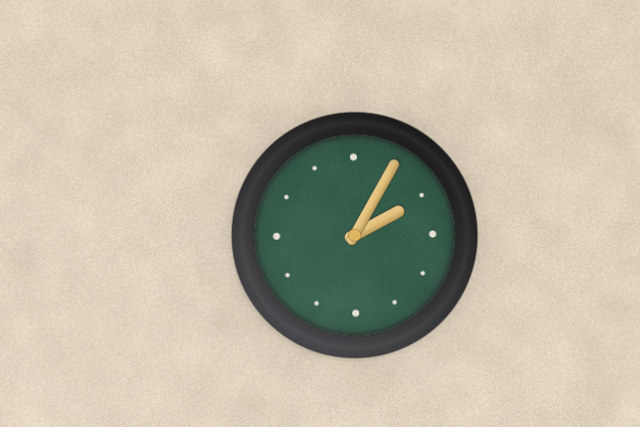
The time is 2h05
